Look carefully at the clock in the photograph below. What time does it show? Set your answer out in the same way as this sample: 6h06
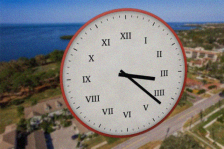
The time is 3h22
